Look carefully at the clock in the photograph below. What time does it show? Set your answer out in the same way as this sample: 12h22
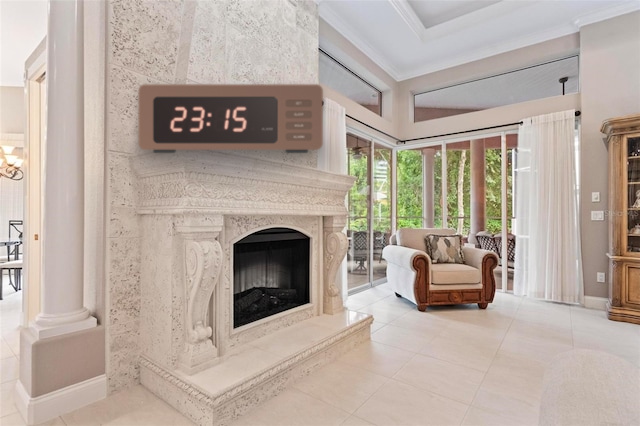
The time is 23h15
